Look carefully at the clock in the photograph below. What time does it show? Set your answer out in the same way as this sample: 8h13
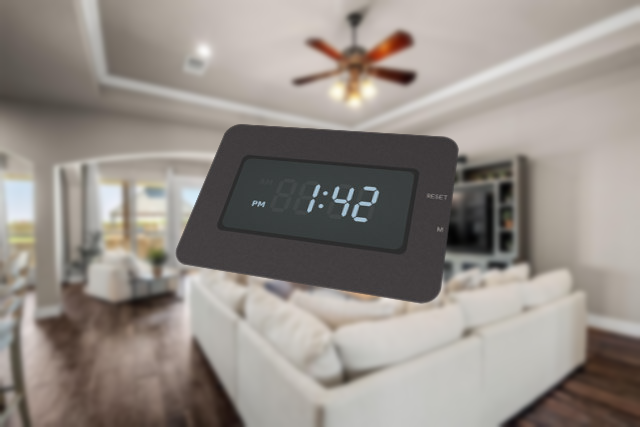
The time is 1h42
